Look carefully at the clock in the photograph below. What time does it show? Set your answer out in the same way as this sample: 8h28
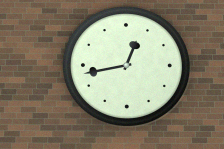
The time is 12h43
